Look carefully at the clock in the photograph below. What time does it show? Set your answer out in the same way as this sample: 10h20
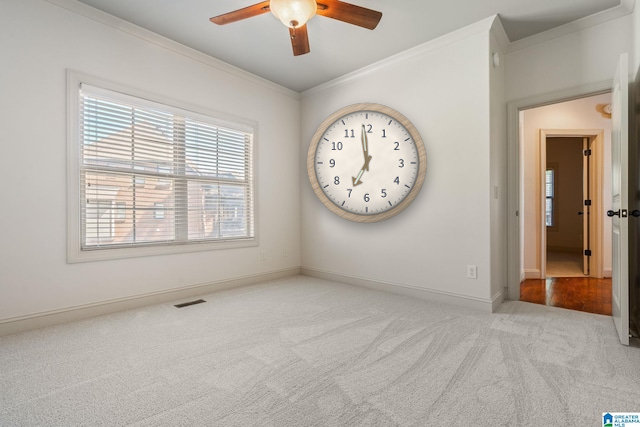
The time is 6h59
